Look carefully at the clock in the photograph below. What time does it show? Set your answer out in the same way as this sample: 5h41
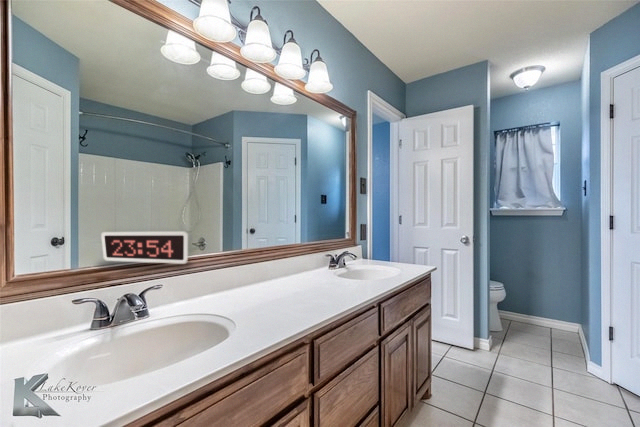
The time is 23h54
